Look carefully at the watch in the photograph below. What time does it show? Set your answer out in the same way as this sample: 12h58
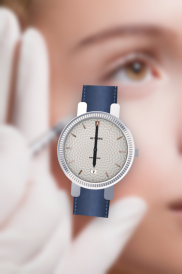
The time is 6h00
